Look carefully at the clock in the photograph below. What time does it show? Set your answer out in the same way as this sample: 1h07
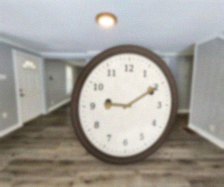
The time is 9h10
